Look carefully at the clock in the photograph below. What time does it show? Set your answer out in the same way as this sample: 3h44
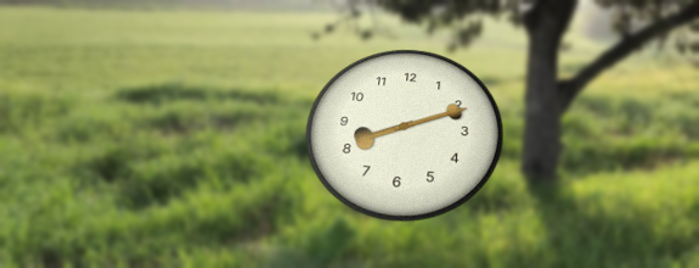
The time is 8h11
